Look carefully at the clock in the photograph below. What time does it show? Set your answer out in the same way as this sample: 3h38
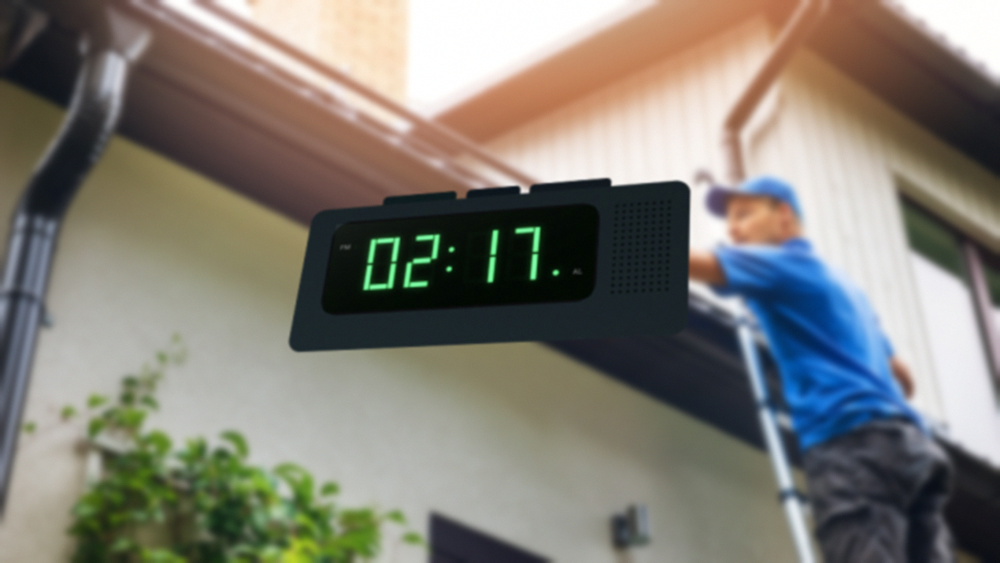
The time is 2h17
